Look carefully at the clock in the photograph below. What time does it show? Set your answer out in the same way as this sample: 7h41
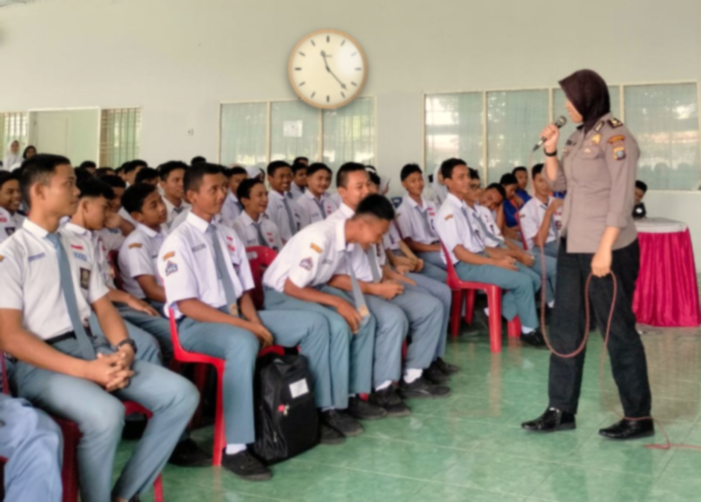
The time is 11h23
